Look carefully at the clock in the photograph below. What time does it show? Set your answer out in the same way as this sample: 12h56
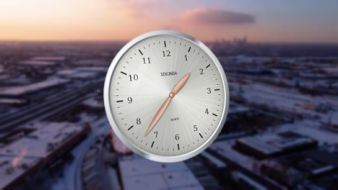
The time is 1h37
